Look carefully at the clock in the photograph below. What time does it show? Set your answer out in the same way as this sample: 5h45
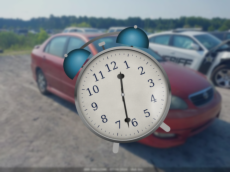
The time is 12h32
